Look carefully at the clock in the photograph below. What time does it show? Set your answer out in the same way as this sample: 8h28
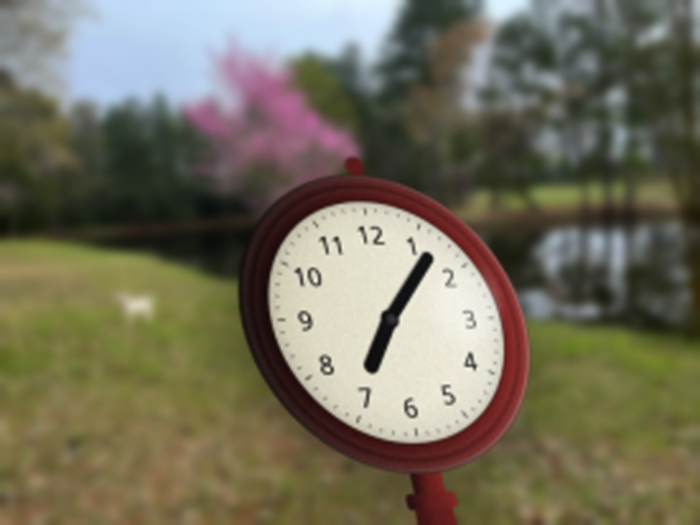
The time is 7h07
